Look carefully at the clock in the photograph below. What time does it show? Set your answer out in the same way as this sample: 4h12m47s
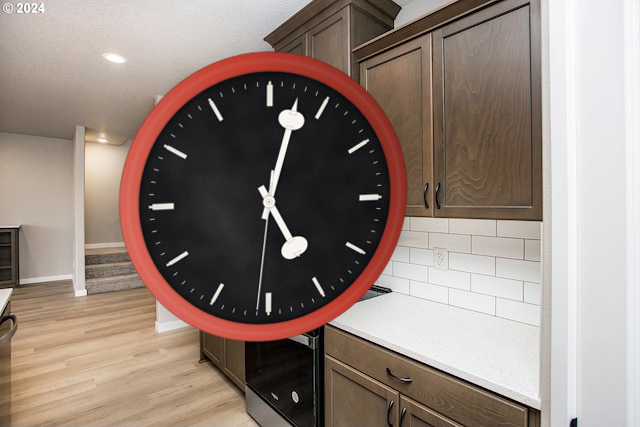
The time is 5h02m31s
